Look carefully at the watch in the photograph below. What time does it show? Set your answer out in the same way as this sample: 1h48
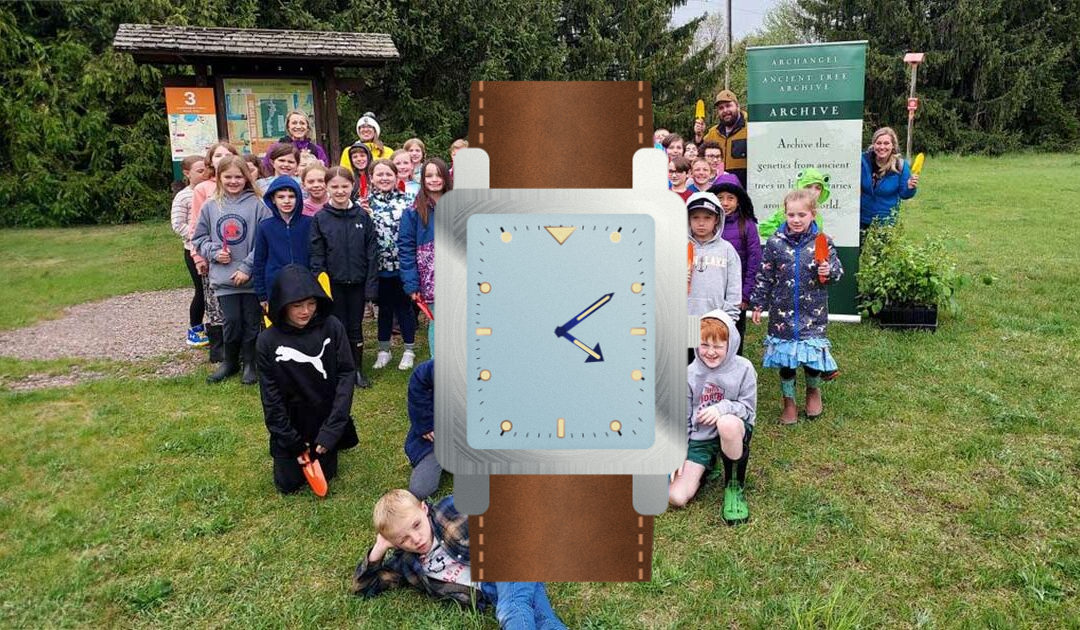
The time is 4h09
